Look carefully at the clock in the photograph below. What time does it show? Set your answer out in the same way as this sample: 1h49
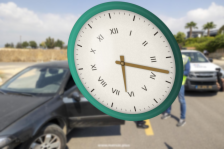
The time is 6h18
